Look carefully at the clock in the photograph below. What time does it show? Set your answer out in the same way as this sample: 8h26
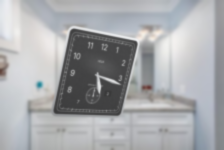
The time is 5h17
